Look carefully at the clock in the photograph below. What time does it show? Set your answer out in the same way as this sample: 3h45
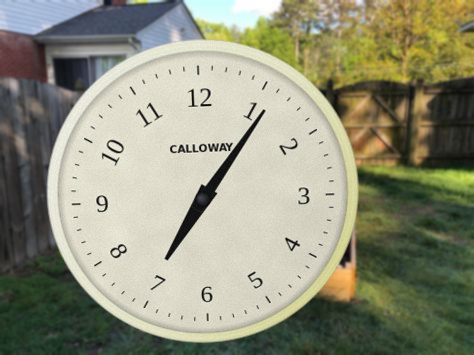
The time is 7h06
